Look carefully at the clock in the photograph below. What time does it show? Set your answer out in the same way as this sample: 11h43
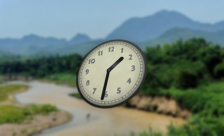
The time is 1h31
